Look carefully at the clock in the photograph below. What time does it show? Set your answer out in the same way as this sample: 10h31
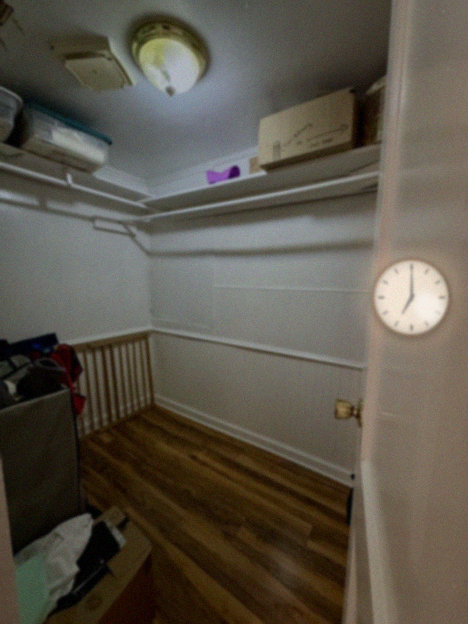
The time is 7h00
